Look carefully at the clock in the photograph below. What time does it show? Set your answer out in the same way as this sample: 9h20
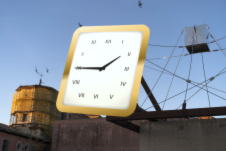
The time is 1h45
